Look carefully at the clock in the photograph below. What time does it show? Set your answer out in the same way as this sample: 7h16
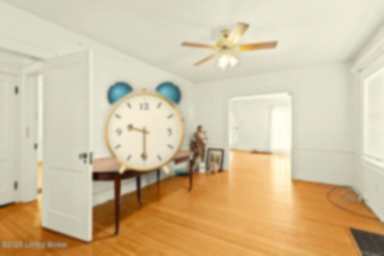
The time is 9h30
